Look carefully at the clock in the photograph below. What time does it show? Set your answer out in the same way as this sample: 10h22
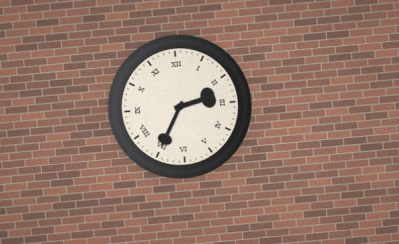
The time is 2h35
